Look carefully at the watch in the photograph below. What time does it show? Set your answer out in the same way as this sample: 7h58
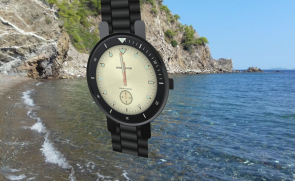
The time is 11h59
